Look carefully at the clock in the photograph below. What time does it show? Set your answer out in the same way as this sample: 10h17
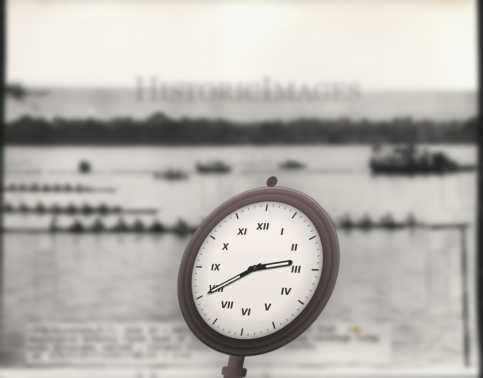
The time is 2h40
